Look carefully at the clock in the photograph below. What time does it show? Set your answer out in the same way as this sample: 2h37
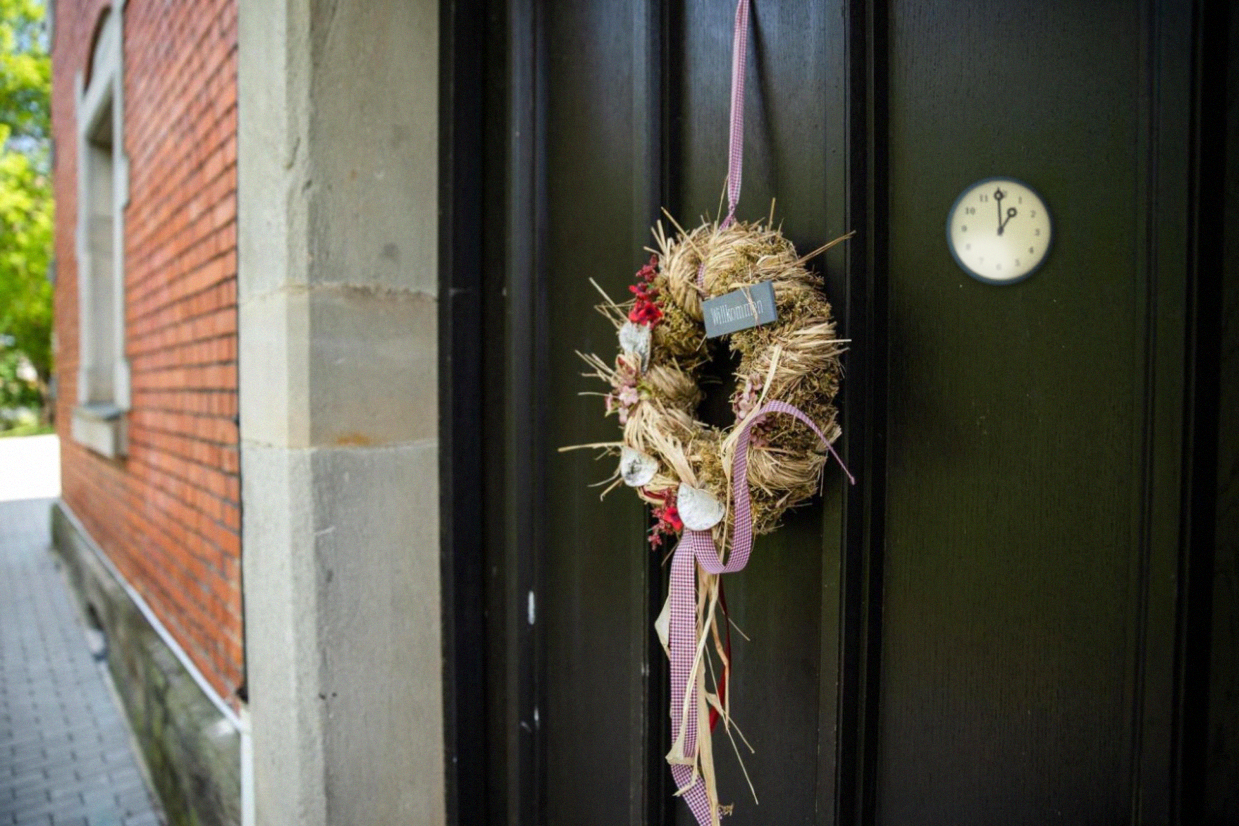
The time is 12h59
